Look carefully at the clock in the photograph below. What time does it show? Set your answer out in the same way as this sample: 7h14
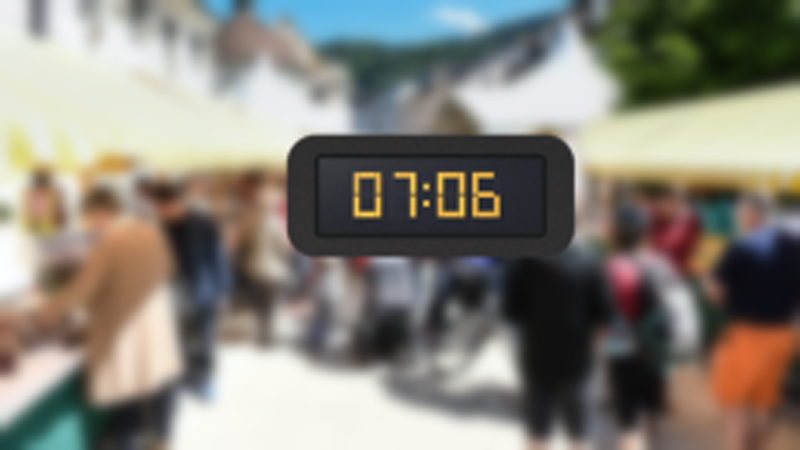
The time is 7h06
